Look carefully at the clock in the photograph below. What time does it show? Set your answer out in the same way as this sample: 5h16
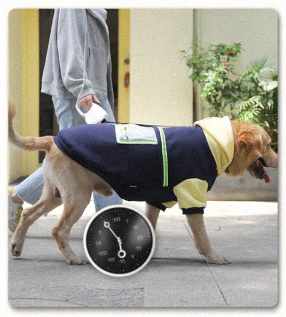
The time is 5h55
